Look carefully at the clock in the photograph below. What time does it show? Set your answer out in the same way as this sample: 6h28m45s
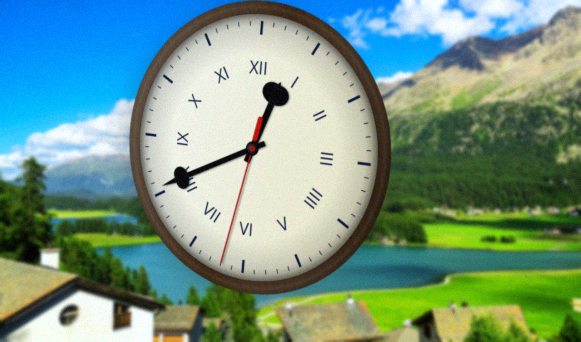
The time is 12h40m32s
